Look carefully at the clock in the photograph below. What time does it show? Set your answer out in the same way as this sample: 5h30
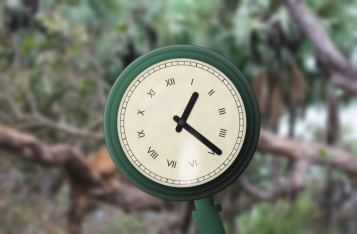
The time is 1h24
